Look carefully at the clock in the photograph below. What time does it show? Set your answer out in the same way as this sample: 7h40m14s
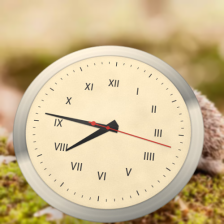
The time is 7h46m17s
